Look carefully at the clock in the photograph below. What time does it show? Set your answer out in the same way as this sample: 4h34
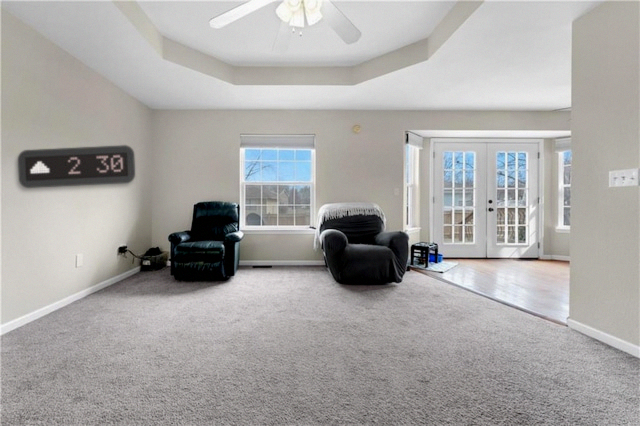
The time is 2h30
